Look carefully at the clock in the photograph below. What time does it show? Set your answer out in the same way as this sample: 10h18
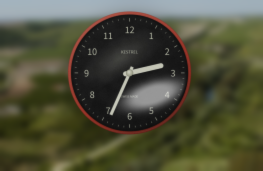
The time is 2h34
